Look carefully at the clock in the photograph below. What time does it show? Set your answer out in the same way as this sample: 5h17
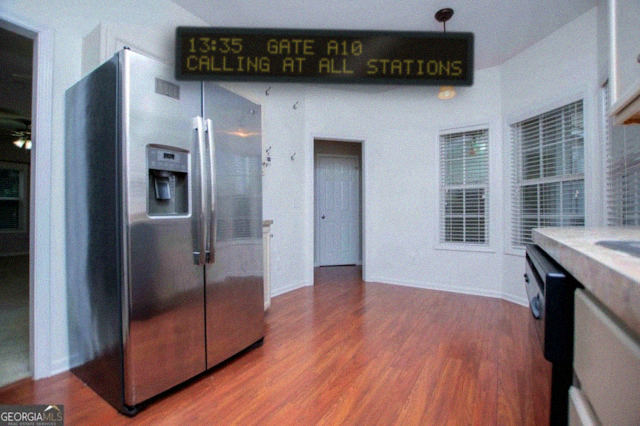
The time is 13h35
